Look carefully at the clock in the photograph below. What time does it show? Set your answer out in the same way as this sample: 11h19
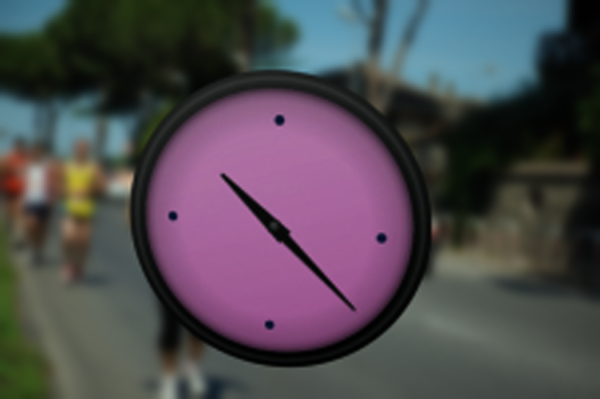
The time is 10h22
